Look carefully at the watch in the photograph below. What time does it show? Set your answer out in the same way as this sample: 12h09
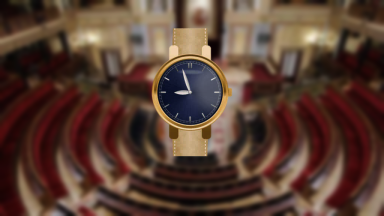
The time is 8h57
